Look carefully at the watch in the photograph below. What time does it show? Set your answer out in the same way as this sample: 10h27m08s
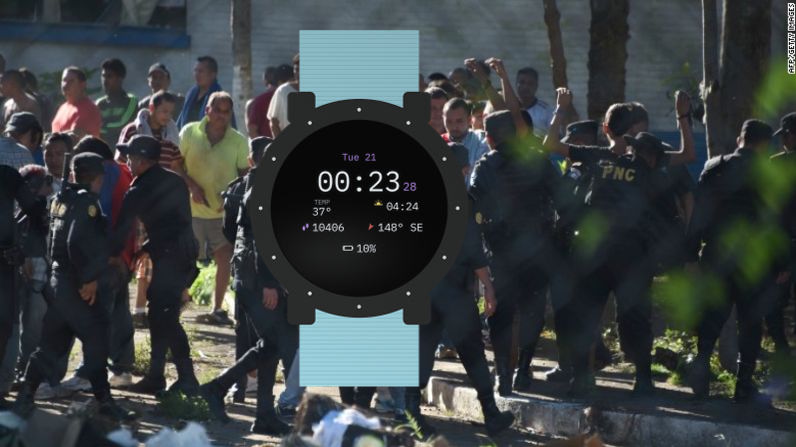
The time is 0h23m28s
